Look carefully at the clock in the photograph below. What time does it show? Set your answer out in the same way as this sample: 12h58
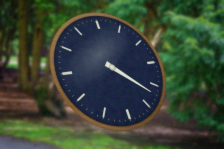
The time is 4h22
